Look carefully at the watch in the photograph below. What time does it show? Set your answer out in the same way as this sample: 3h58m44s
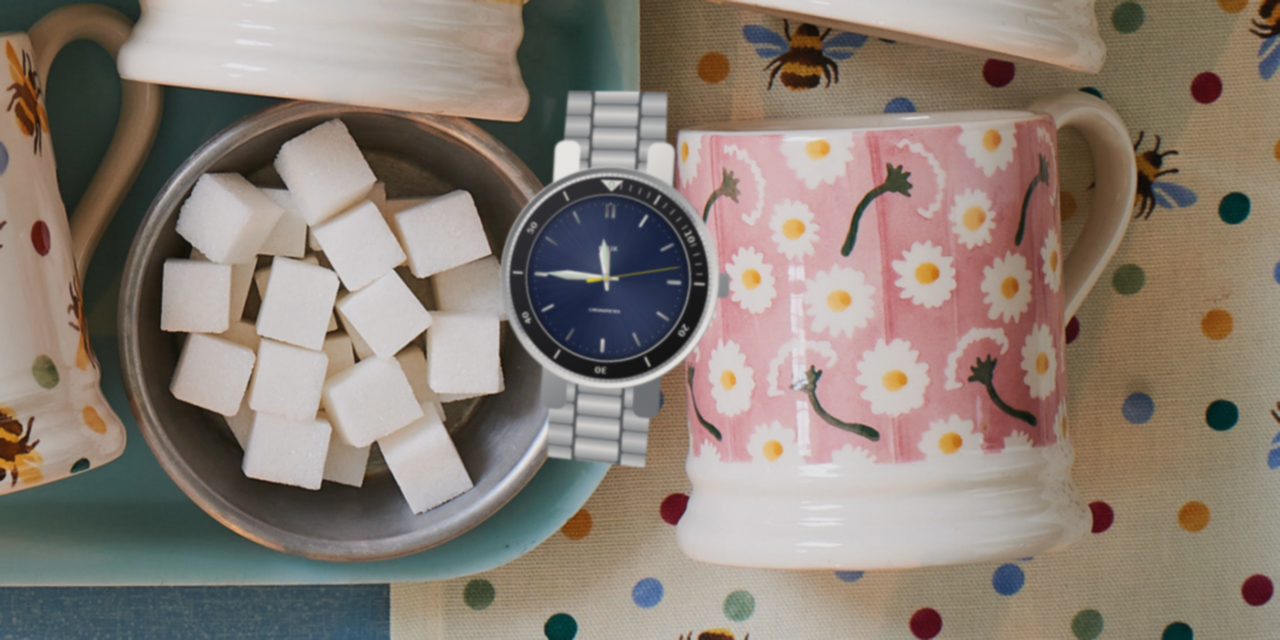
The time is 11h45m13s
